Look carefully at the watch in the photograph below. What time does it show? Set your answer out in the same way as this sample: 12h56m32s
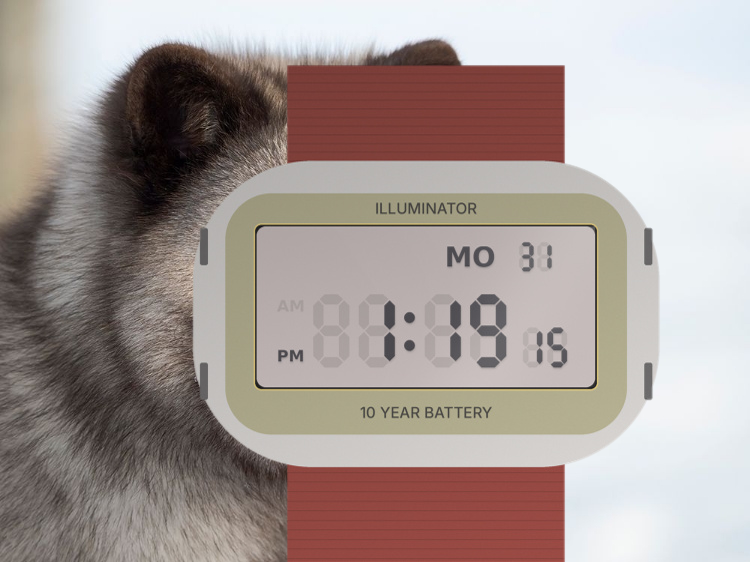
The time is 1h19m15s
